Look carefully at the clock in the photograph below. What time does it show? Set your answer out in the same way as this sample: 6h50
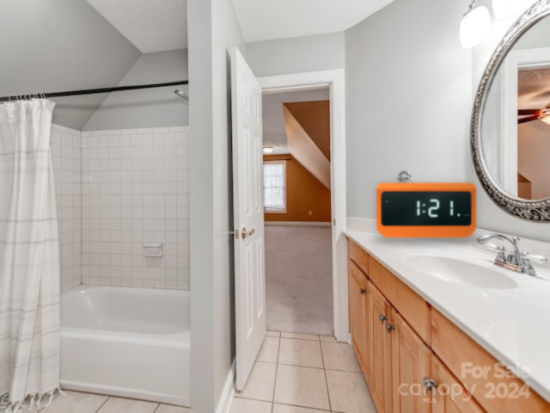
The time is 1h21
